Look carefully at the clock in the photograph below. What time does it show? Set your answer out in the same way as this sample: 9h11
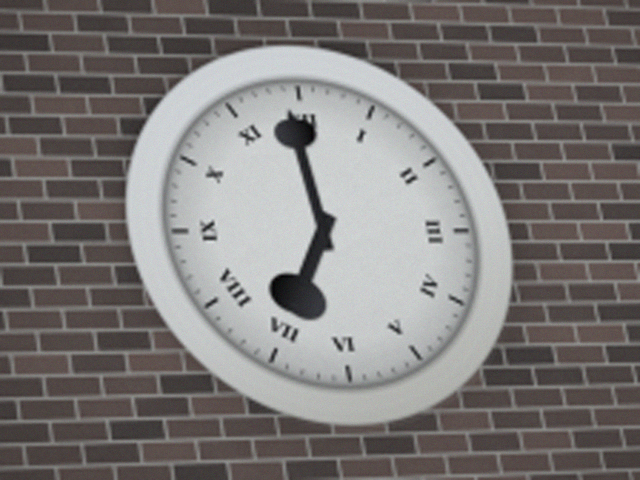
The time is 6h59
